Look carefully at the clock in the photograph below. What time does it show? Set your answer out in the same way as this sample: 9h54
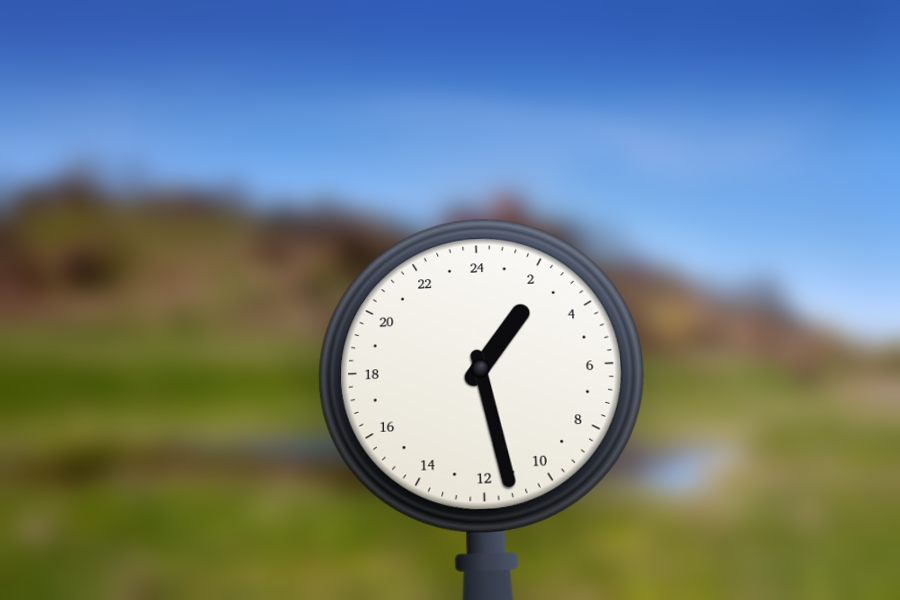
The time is 2h28
